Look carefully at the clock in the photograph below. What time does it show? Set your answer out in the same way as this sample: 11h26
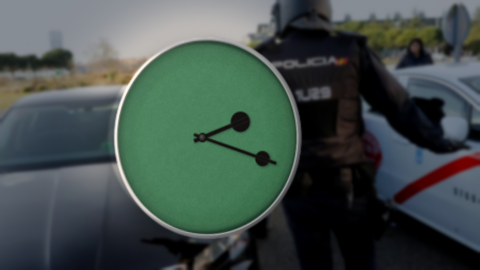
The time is 2h18
